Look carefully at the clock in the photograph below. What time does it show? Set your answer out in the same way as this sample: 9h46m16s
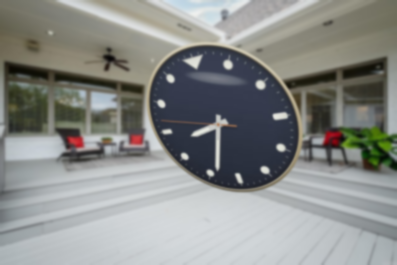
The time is 8h33m47s
